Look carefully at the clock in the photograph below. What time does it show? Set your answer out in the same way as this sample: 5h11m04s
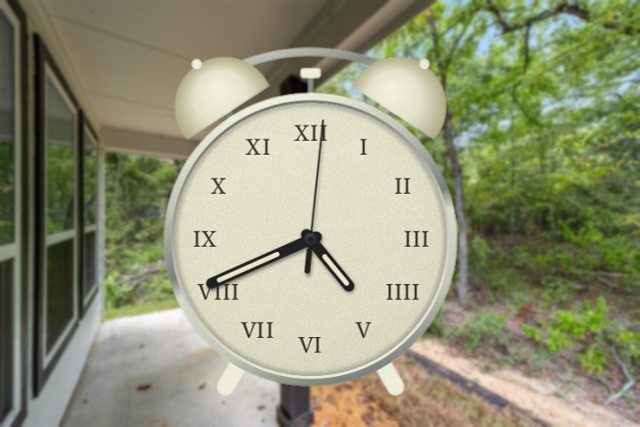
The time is 4h41m01s
